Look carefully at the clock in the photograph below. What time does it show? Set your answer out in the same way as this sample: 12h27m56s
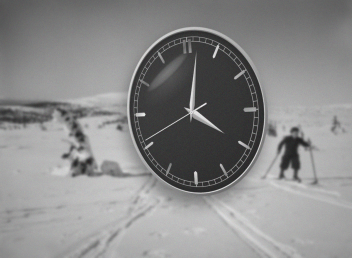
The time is 4h01m41s
